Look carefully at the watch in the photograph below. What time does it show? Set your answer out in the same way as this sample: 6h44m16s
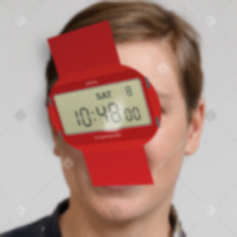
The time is 10h48m00s
